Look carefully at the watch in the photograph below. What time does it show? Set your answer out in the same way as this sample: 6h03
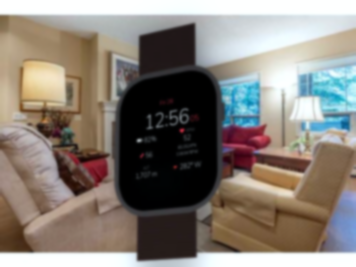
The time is 12h56
